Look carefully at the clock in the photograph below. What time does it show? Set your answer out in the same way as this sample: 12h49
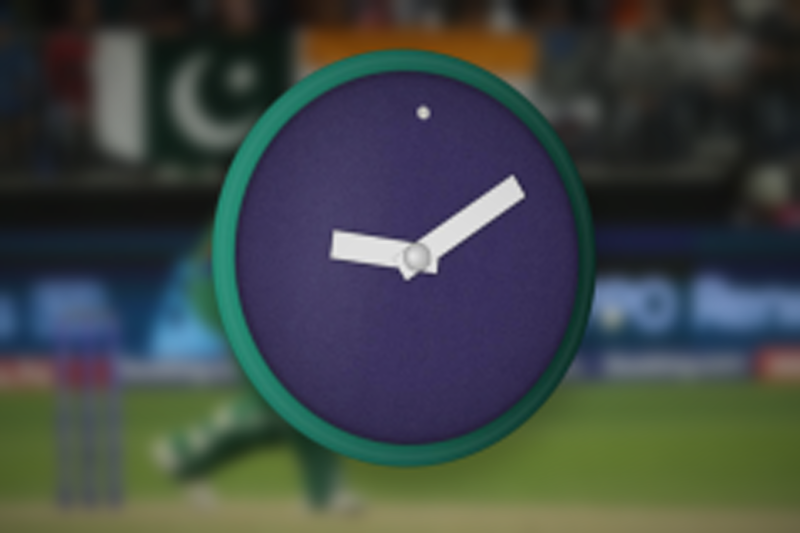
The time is 9h09
